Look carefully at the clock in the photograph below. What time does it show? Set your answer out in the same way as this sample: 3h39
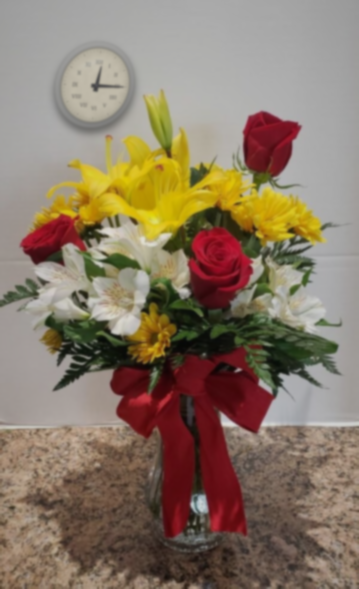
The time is 12h15
